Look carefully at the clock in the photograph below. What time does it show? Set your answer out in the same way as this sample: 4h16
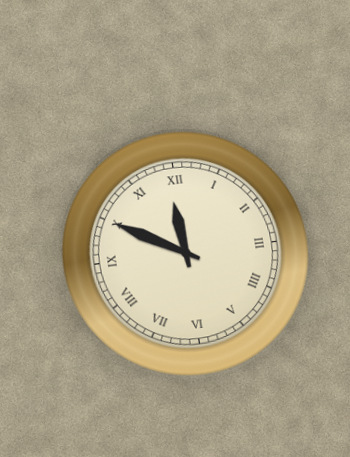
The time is 11h50
